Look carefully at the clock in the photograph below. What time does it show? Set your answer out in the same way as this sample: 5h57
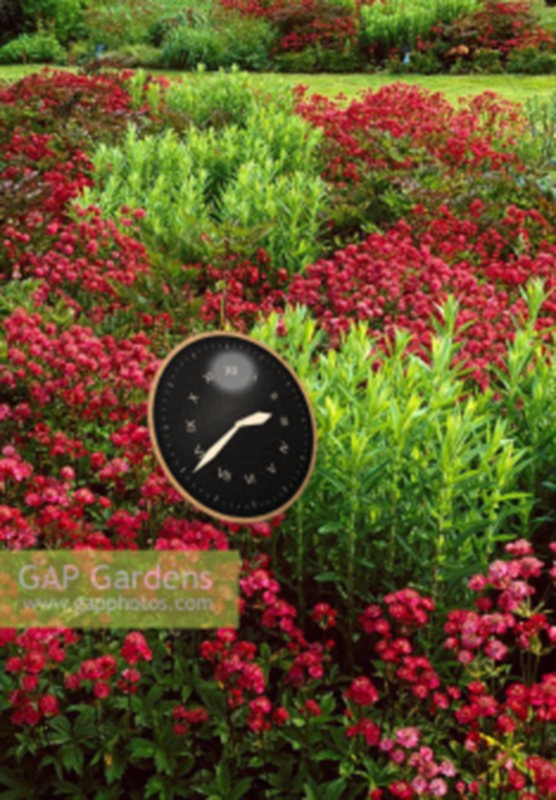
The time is 2h39
